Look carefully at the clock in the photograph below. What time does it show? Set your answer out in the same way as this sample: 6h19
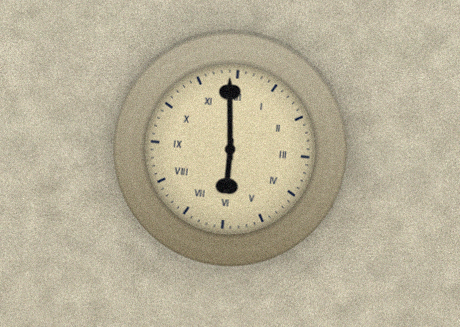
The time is 5h59
